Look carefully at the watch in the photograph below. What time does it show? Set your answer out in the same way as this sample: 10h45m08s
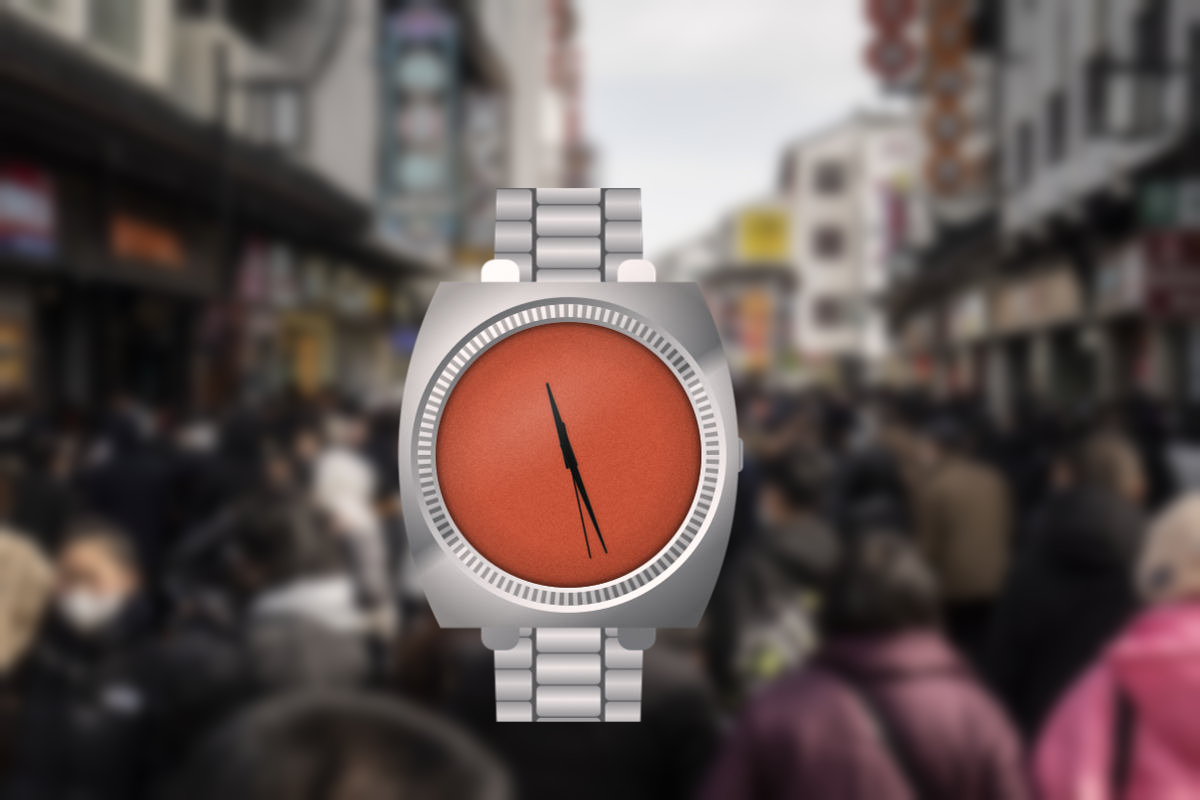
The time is 11h26m28s
